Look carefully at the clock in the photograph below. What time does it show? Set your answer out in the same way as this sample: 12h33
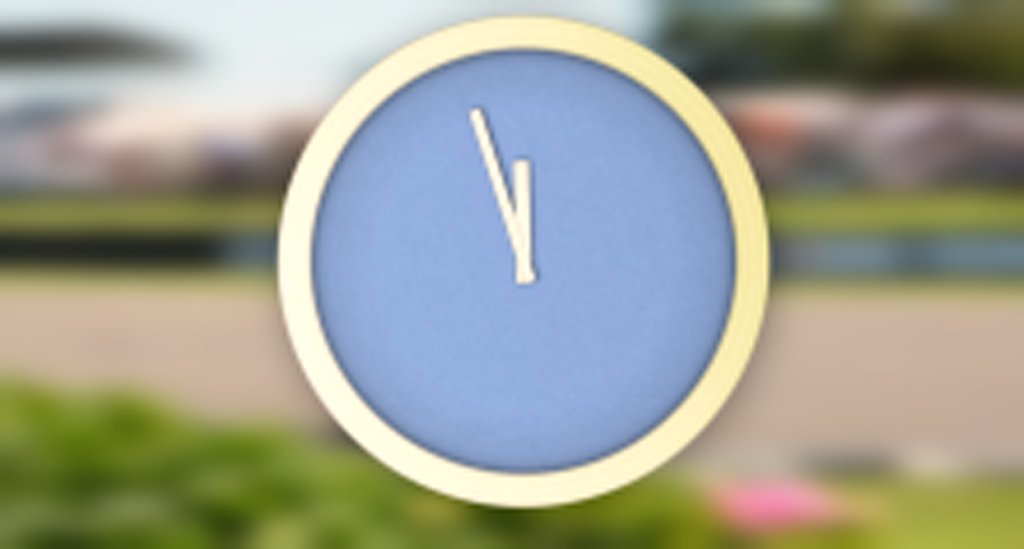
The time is 11h57
